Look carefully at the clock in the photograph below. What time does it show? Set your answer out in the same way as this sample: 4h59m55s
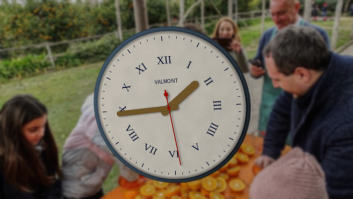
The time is 1h44m29s
